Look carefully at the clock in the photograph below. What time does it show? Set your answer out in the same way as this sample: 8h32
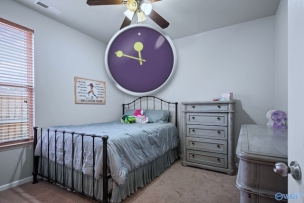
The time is 11h48
